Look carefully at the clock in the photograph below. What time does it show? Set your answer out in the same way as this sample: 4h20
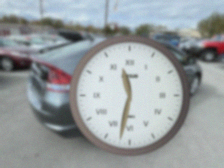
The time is 11h32
